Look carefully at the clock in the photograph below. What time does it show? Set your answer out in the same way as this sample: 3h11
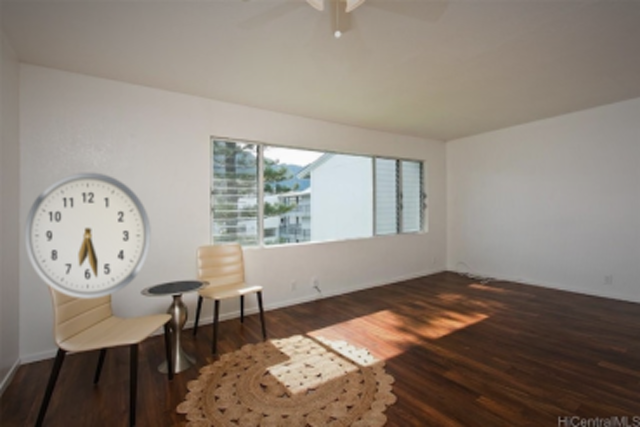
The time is 6h28
